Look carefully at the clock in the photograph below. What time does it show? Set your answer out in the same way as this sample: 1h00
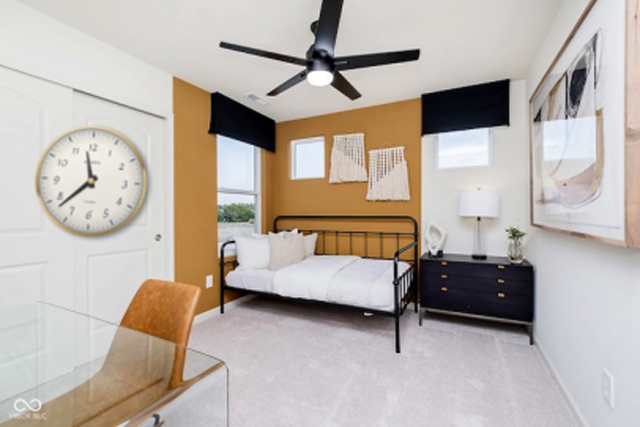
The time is 11h38
